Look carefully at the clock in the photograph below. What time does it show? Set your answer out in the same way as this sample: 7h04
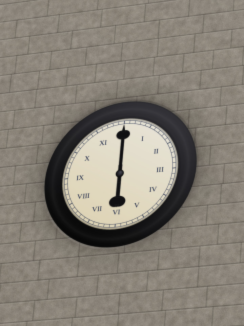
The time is 6h00
